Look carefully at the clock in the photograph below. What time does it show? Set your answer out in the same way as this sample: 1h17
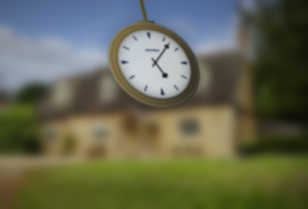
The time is 5h07
